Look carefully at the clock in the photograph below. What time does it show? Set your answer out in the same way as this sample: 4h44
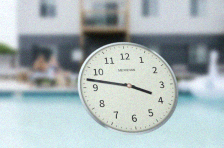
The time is 3h47
